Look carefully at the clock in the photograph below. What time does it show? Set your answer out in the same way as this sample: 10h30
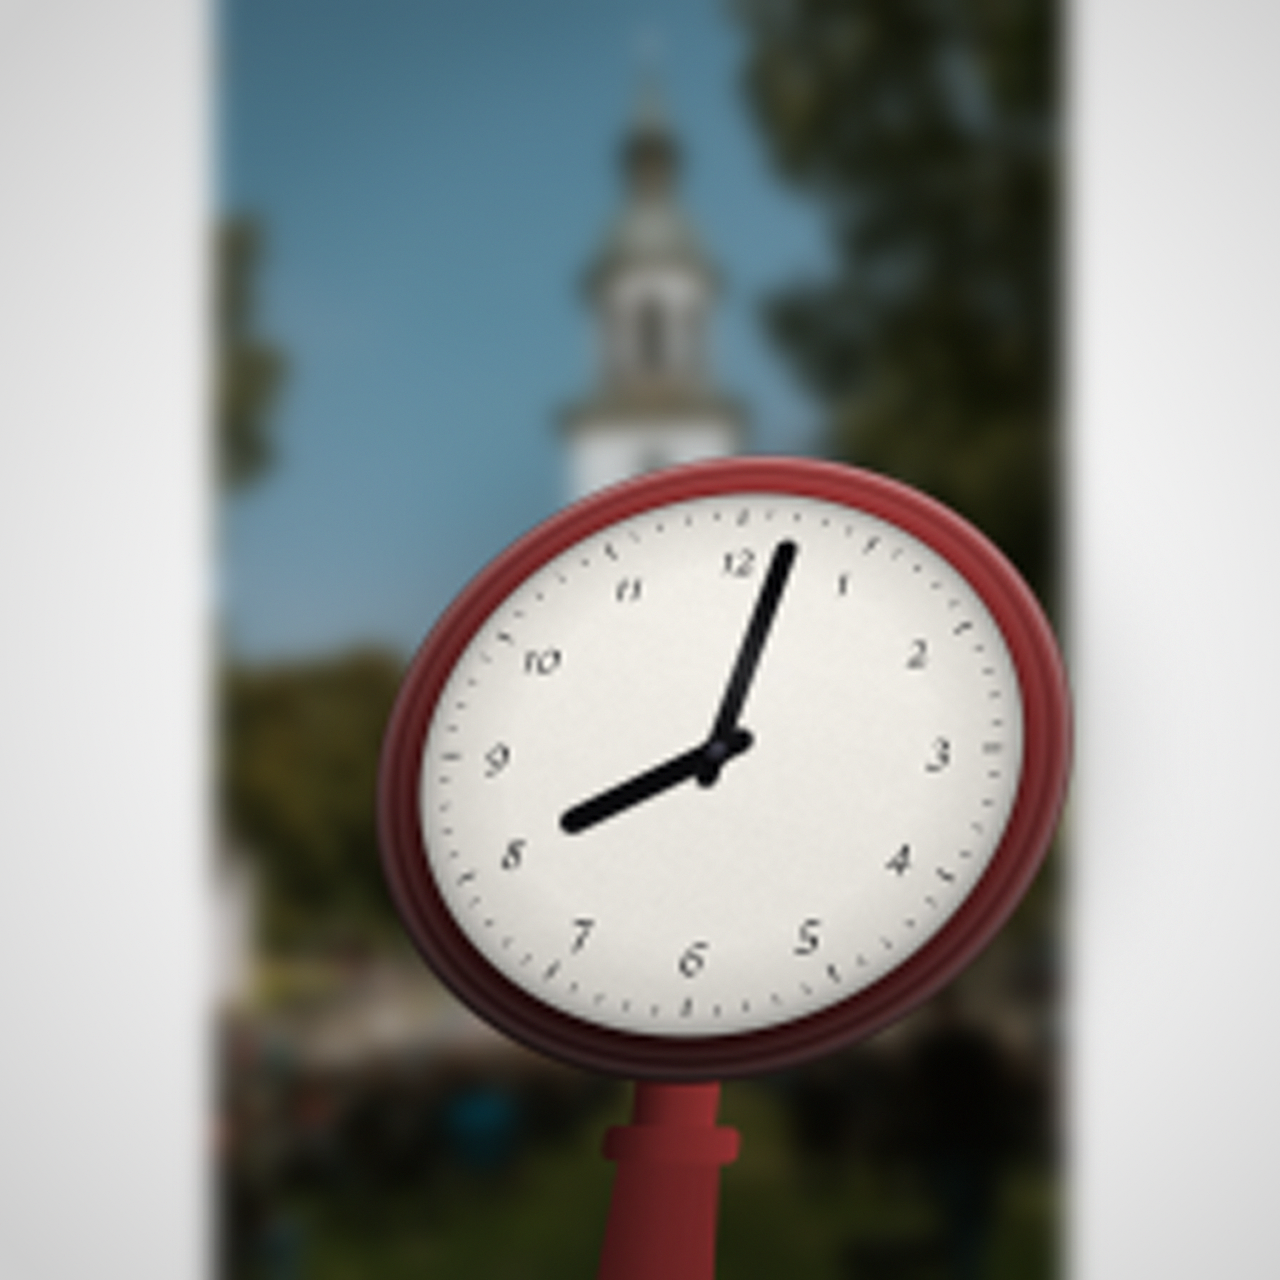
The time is 8h02
